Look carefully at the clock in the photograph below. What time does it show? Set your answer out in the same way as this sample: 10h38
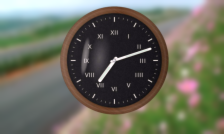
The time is 7h12
